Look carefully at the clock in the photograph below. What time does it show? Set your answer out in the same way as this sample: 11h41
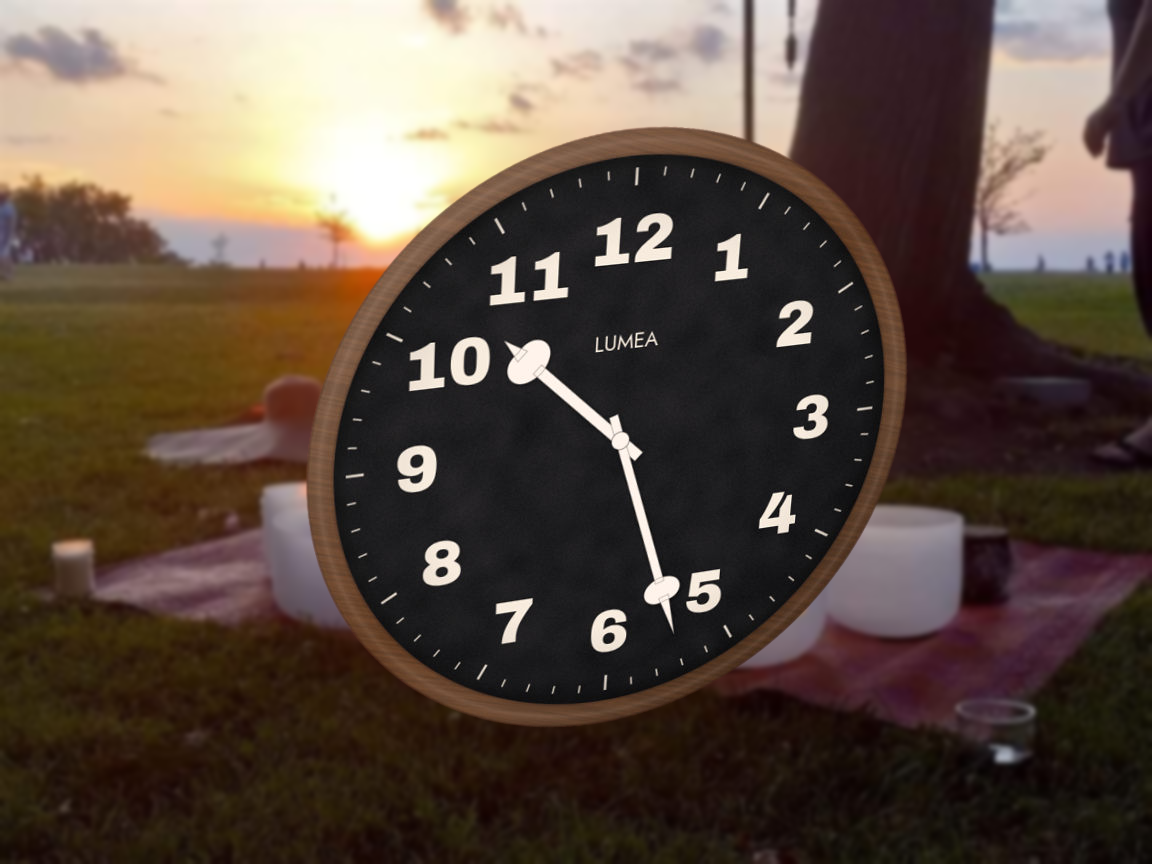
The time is 10h27
